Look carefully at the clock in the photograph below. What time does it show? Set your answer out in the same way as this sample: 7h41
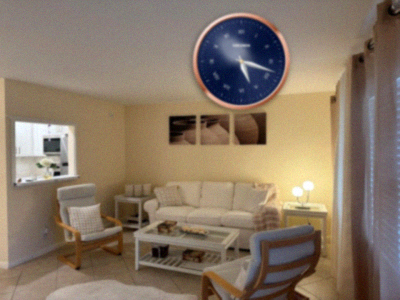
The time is 5h18
